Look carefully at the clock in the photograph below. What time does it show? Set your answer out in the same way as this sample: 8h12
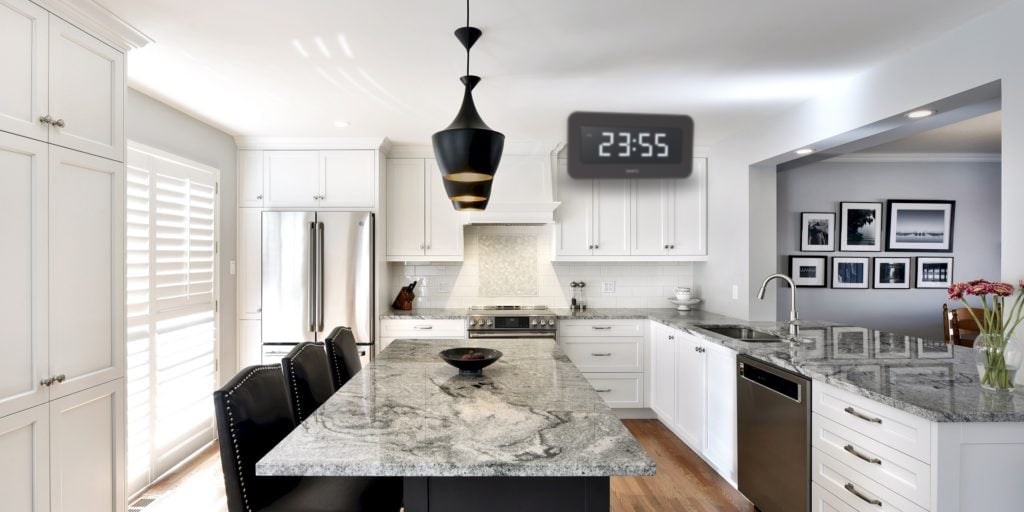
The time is 23h55
